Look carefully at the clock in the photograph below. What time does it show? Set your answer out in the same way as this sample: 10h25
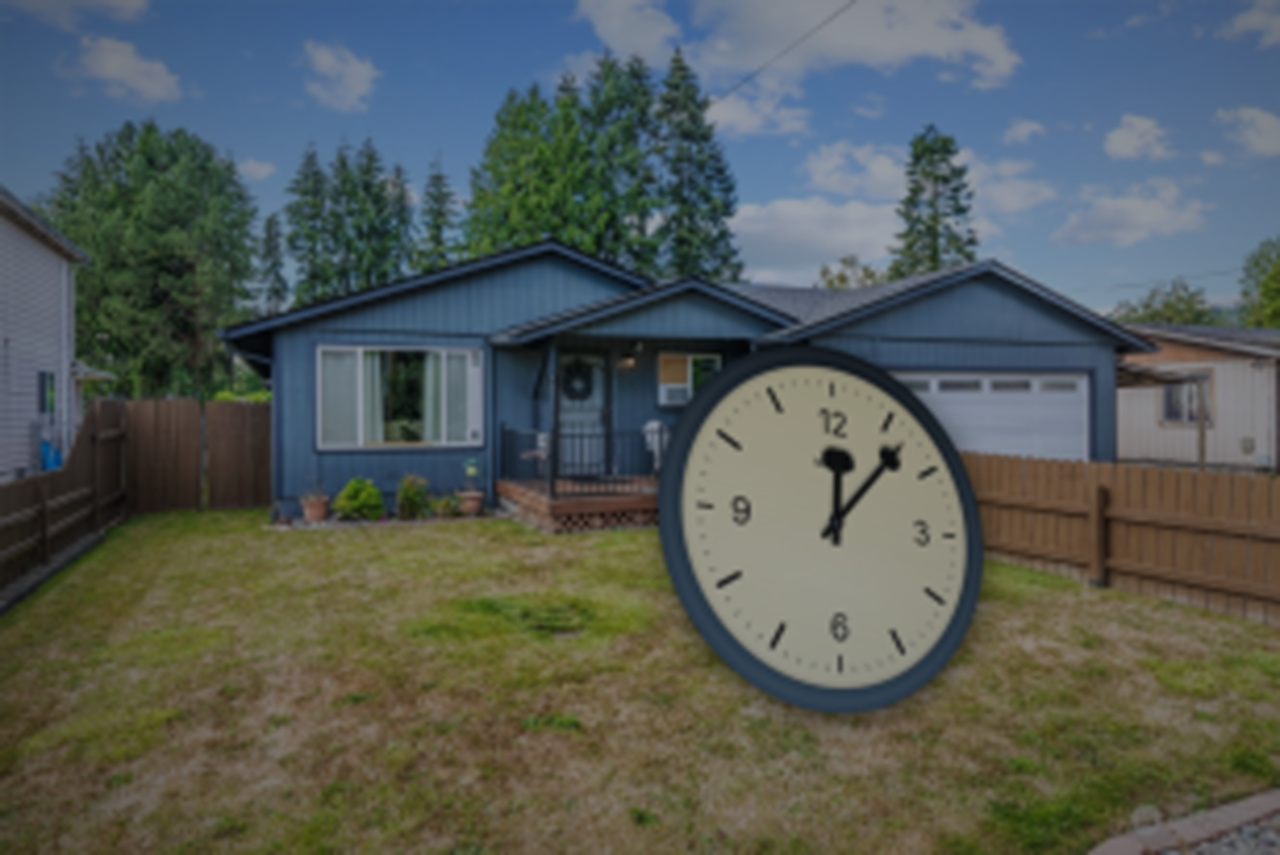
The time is 12h07
